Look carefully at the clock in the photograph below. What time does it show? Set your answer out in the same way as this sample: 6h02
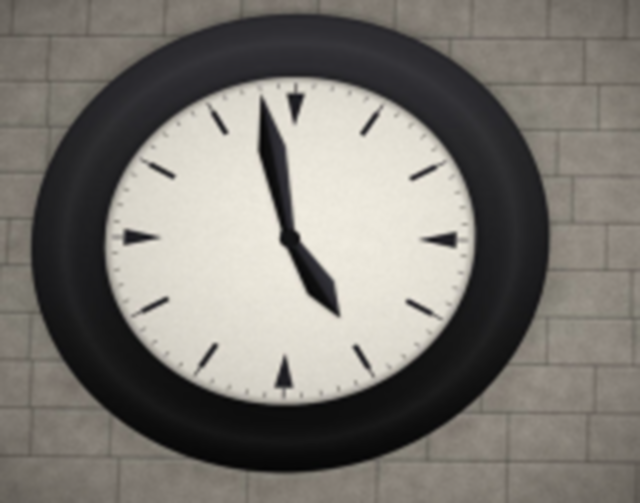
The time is 4h58
